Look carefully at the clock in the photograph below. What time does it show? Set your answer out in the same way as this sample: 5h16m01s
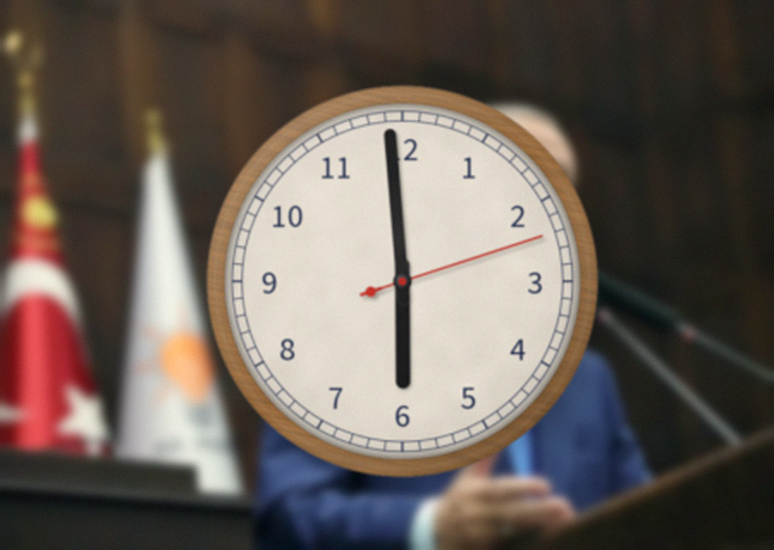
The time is 5h59m12s
